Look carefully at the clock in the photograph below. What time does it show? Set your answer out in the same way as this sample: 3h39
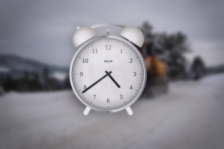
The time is 4h39
